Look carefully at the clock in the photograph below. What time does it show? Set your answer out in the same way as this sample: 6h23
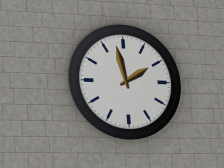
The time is 1h58
